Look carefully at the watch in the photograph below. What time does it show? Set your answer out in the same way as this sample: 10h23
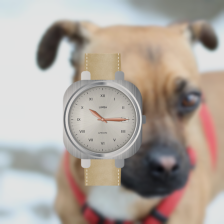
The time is 10h15
